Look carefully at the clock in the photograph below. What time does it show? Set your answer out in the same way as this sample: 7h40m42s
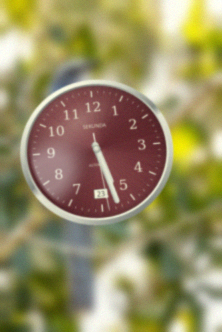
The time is 5h27m29s
